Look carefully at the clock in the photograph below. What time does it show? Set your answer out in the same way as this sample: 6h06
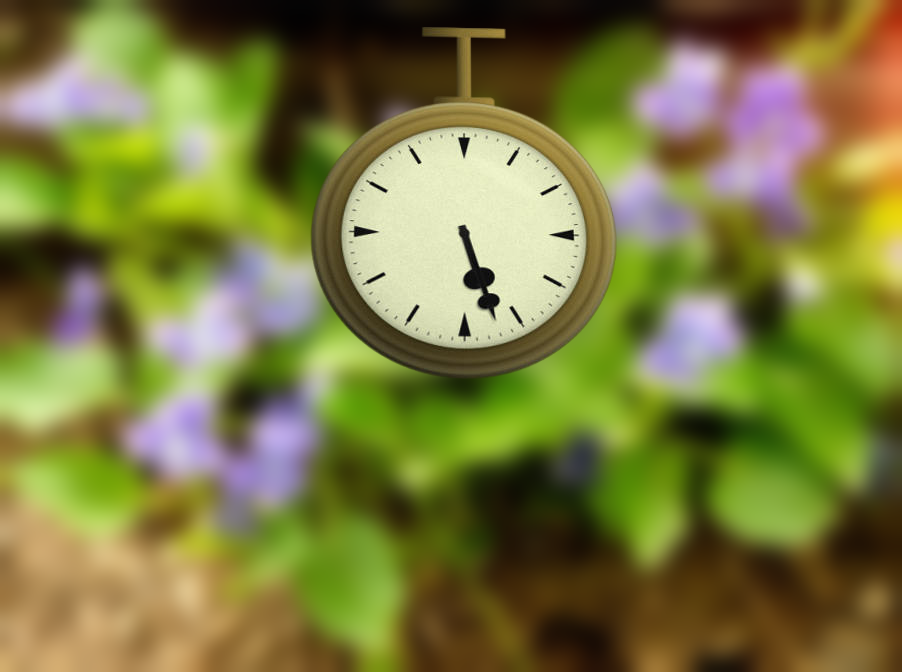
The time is 5h27
